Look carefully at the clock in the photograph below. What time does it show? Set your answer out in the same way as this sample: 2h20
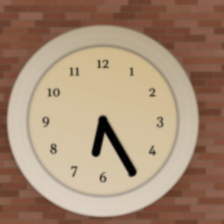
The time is 6h25
